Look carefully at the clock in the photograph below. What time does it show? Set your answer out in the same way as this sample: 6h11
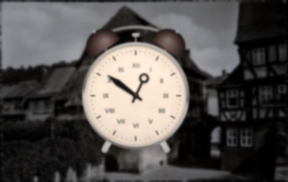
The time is 12h51
